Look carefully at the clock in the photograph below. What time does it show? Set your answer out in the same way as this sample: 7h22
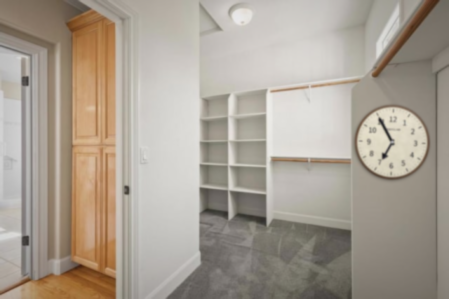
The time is 6h55
